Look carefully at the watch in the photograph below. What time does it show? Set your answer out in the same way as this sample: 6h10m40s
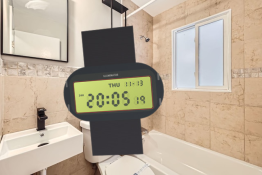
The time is 20h05m19s
